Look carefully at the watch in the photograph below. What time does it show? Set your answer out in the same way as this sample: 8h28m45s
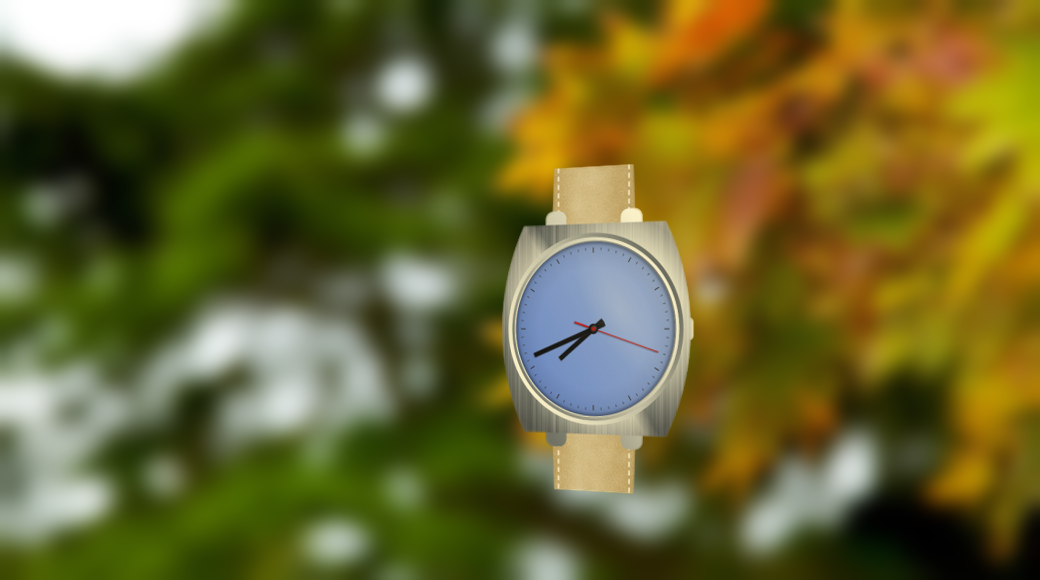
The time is 7h41m18s
